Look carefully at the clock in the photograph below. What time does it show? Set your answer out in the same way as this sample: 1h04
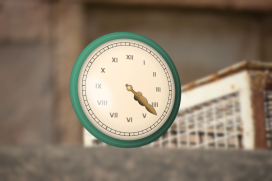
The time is 4h22
